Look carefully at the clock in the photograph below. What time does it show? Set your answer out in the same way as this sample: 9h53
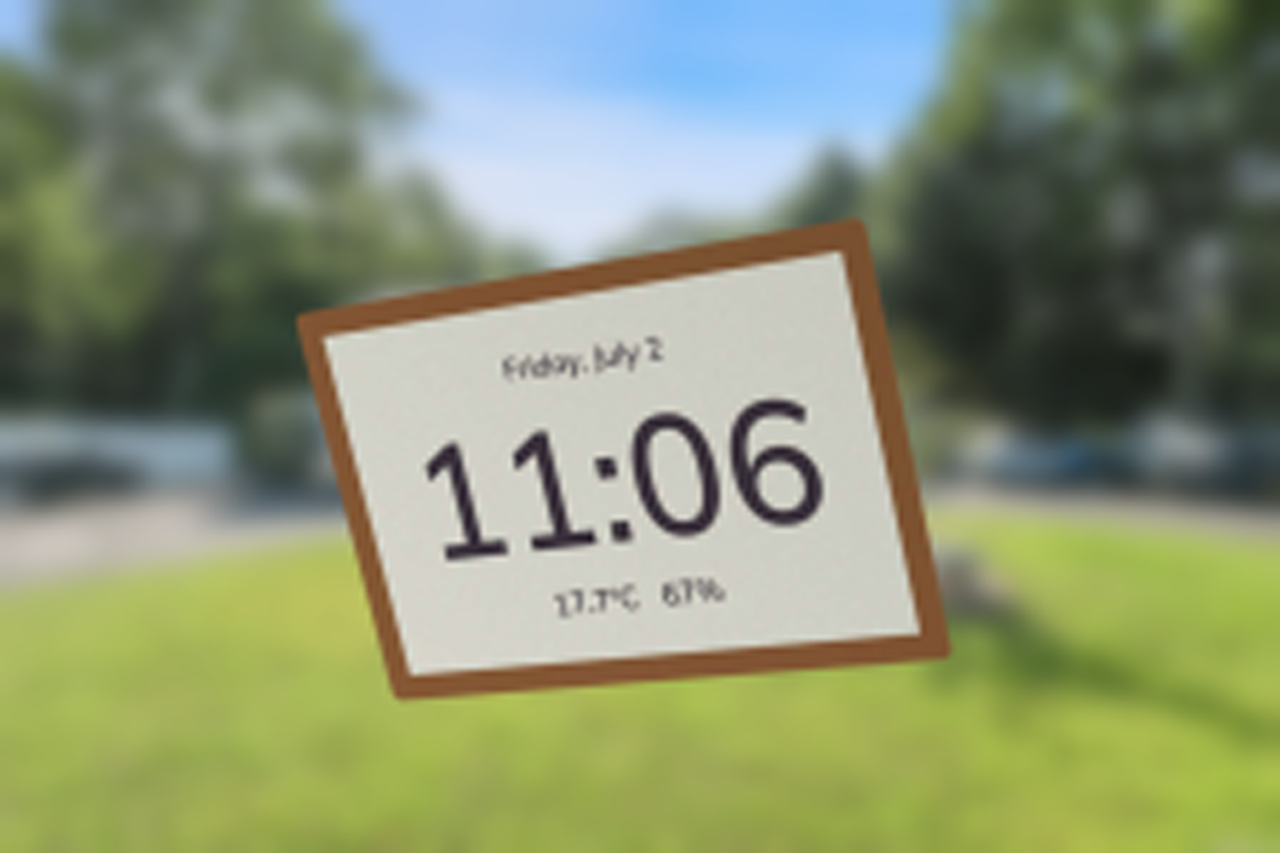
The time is 11h06
